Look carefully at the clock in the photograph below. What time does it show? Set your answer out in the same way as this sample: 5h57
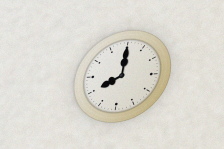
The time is 8h00
